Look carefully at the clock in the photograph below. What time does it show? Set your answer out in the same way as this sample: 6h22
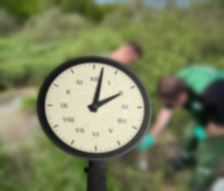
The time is 2h02
